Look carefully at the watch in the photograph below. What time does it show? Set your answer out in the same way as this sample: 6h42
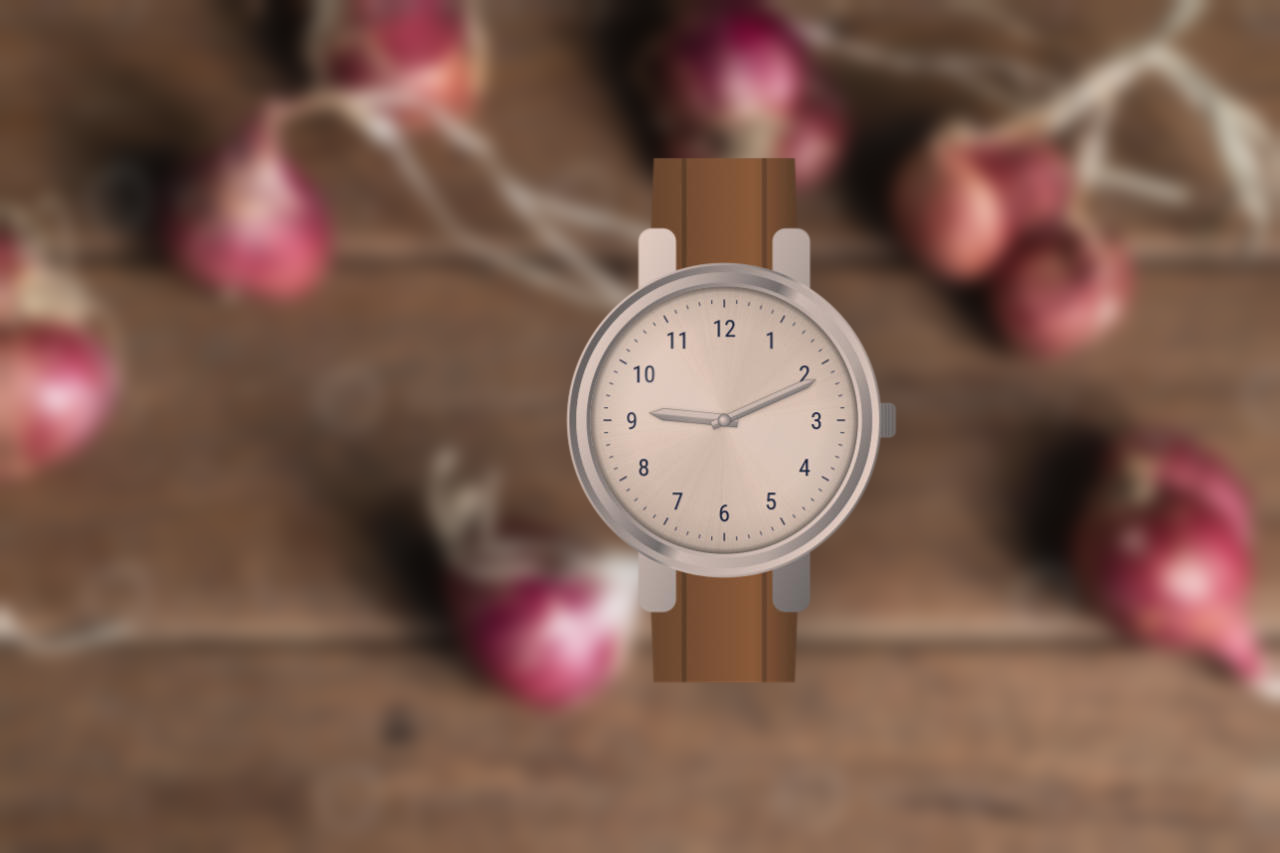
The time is 9h11
